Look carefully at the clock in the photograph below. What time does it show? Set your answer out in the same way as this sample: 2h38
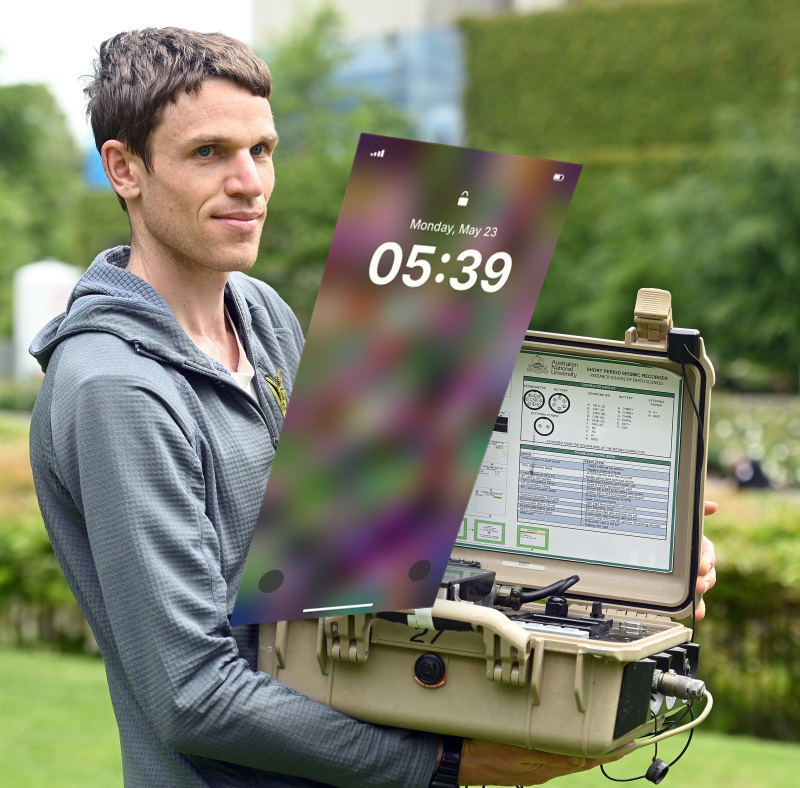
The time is 5h39
